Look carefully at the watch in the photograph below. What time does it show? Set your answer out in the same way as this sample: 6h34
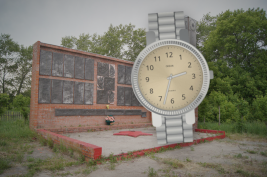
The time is 2h33
